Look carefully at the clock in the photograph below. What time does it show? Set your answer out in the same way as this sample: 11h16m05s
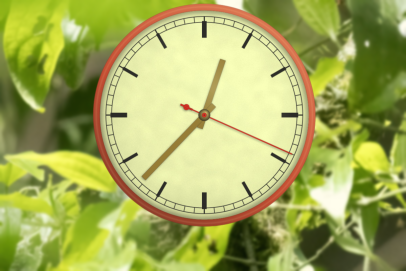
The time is 12h37m19s
